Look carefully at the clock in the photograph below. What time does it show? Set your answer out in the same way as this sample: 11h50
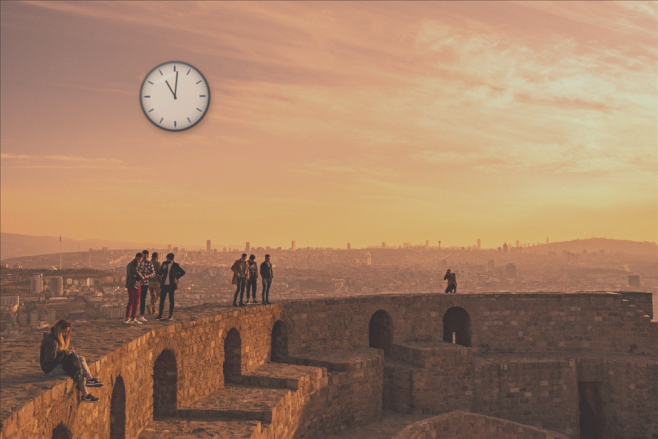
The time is 11h01
